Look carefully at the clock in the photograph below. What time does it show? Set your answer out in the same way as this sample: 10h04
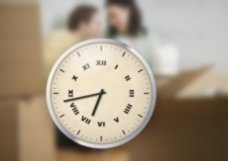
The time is 6h43
